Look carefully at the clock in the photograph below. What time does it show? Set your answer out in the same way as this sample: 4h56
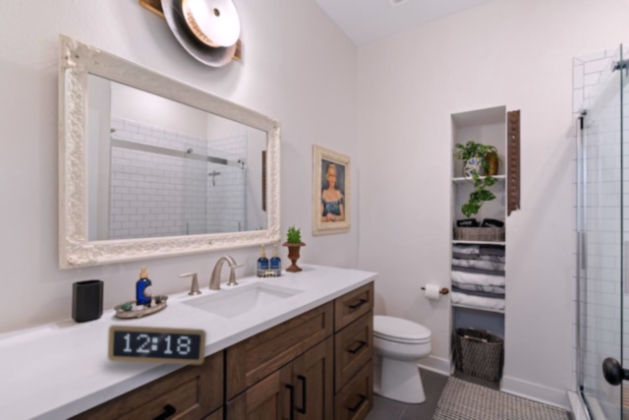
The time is 12h18
